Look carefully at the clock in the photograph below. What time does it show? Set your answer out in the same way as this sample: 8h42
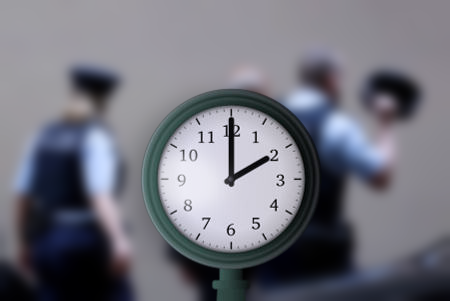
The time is 2h00
